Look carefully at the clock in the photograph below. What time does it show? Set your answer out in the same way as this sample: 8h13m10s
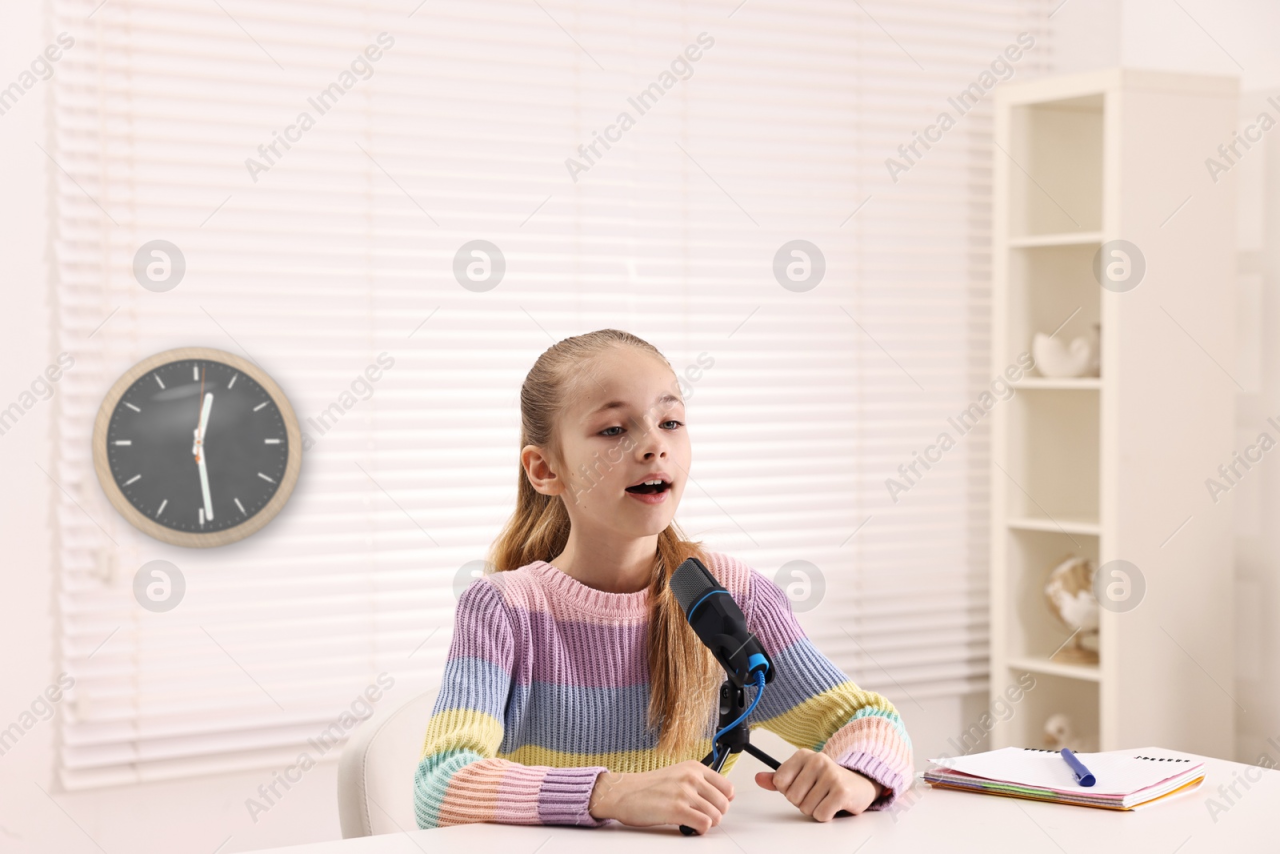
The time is 12h29m01s
